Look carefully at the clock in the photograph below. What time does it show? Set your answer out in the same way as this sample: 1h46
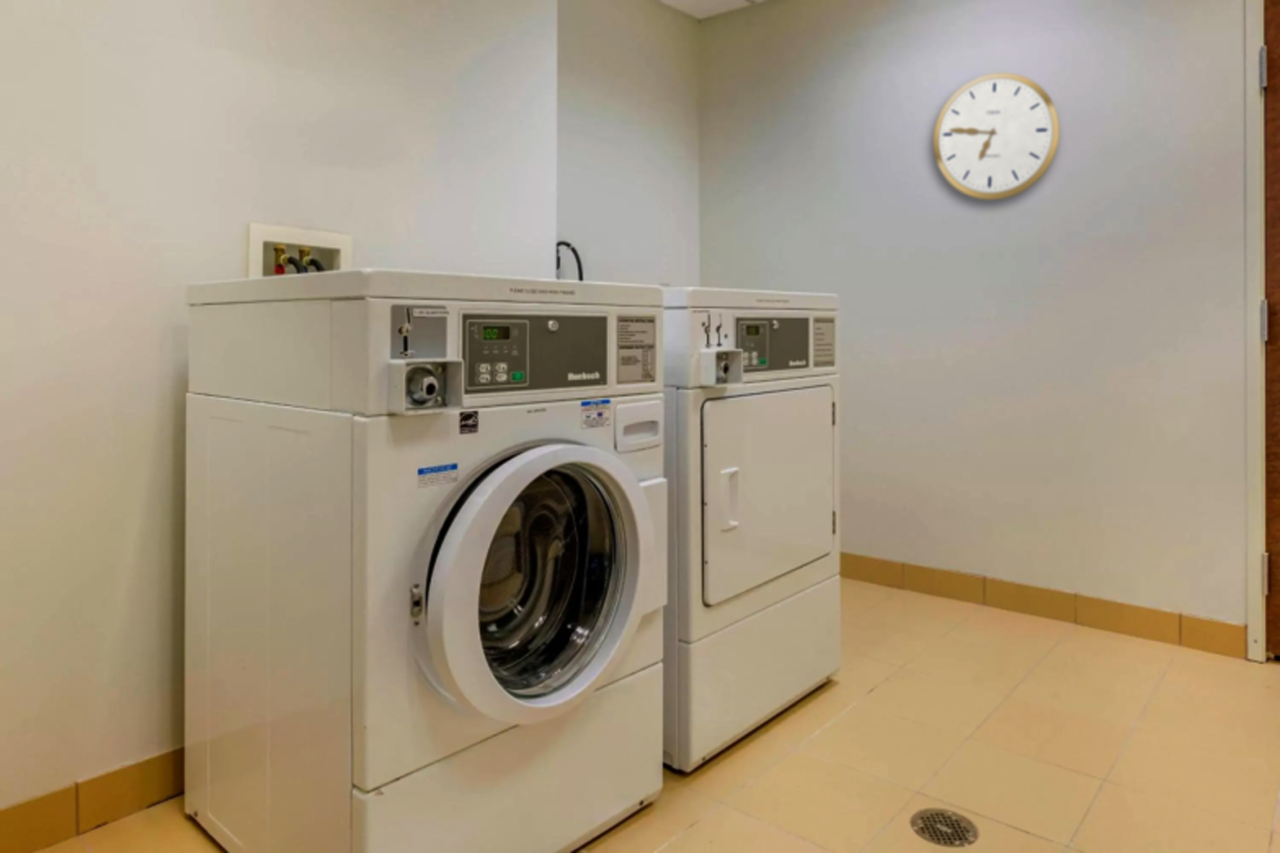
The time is 6h46
